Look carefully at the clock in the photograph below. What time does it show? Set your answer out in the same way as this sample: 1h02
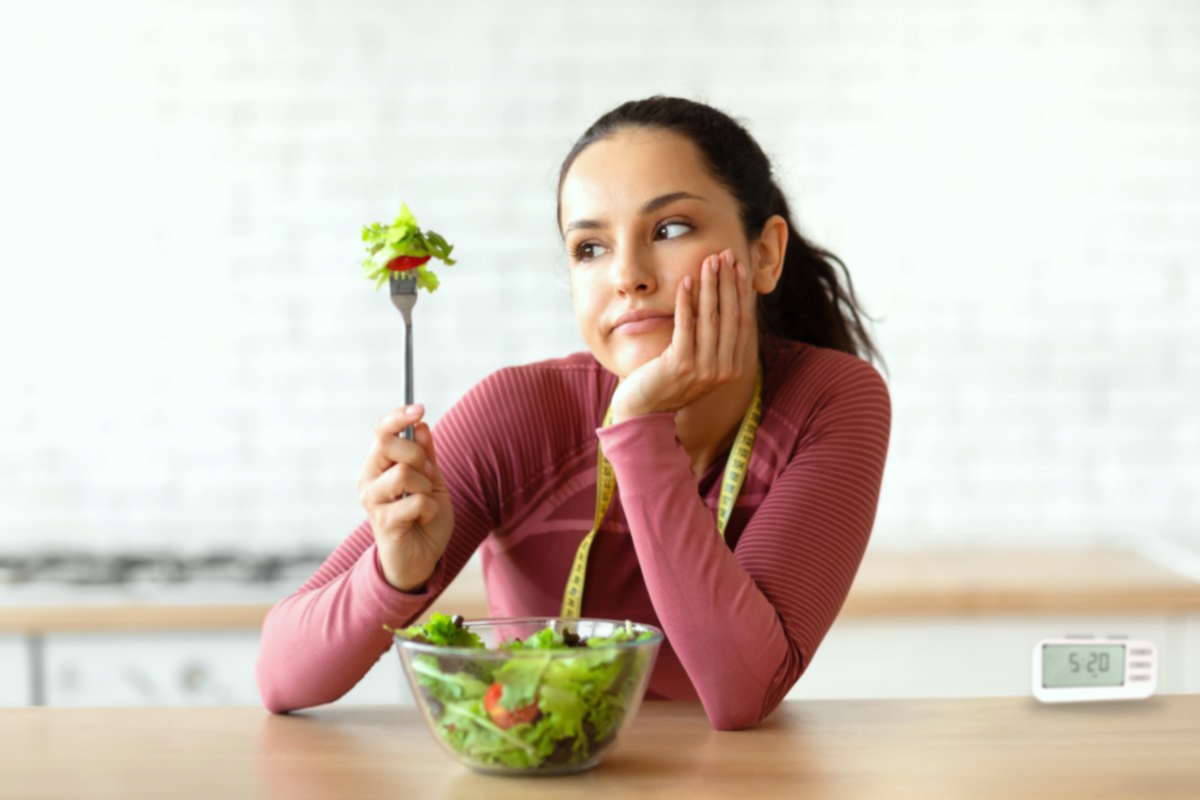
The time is 5h20
